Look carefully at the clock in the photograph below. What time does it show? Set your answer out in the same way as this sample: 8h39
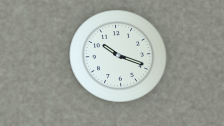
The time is 10h19
